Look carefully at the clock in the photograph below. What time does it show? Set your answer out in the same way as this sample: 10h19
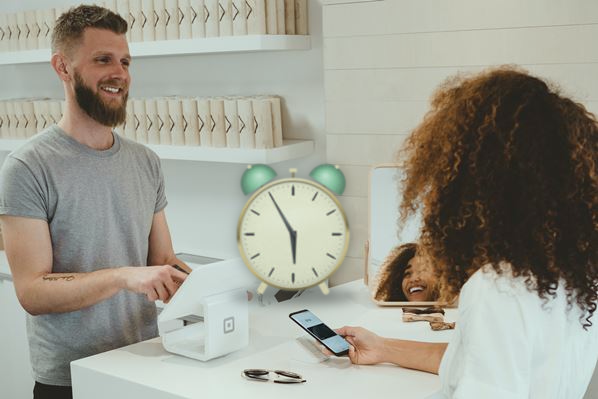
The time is 5h55
